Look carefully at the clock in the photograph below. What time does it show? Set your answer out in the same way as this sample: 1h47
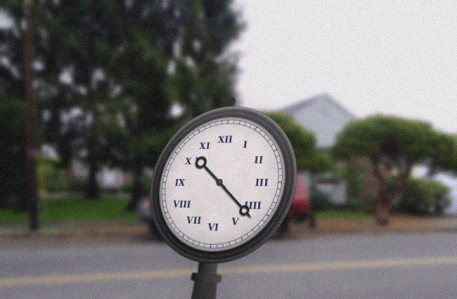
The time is 10h22
